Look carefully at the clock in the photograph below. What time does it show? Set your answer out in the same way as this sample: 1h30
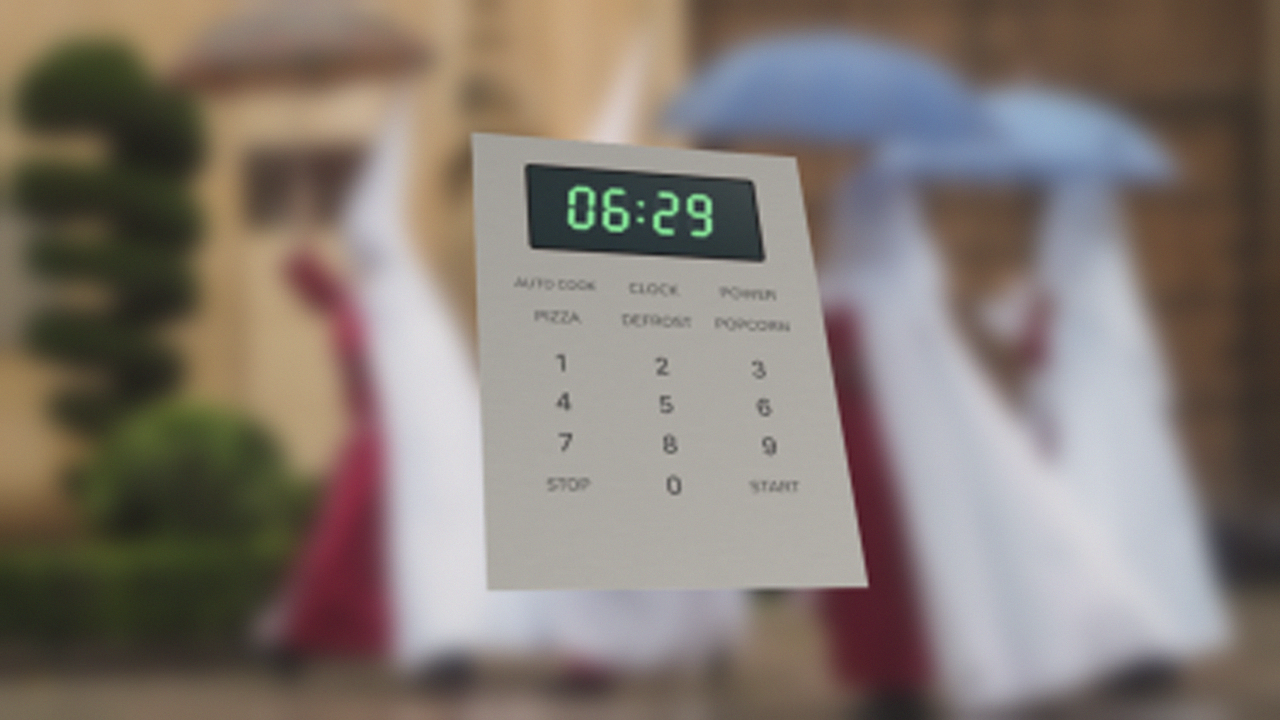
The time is 6h29
